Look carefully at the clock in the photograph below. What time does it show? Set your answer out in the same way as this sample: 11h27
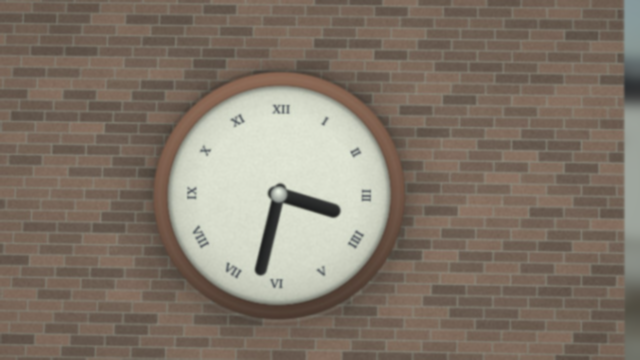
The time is 3h32
